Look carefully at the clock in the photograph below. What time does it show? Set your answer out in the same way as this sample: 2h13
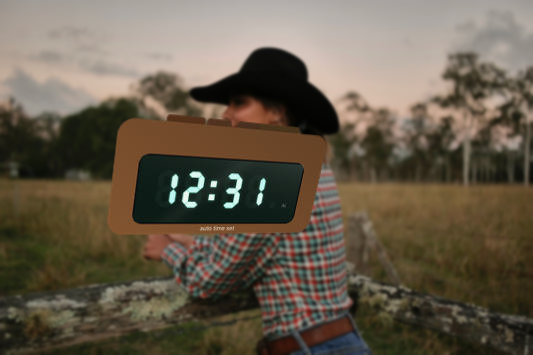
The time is 12h31
